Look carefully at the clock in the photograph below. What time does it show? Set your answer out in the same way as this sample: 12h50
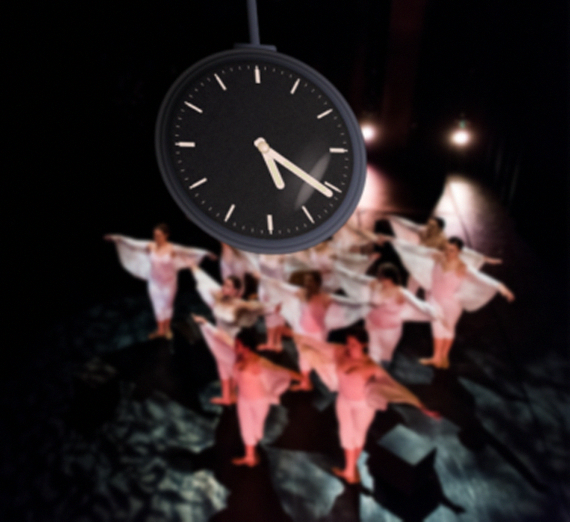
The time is 5h21
